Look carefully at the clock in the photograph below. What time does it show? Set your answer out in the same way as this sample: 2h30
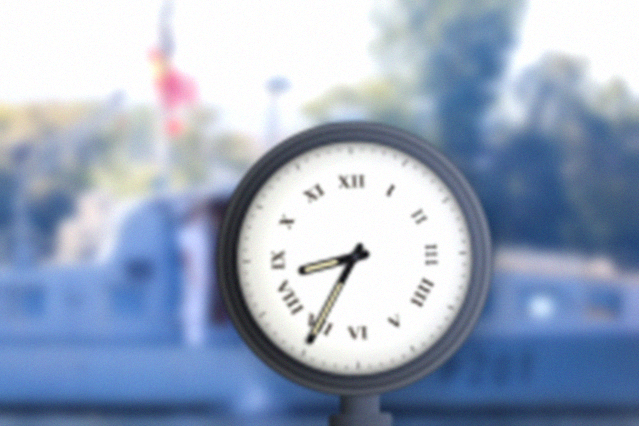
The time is 8h35
